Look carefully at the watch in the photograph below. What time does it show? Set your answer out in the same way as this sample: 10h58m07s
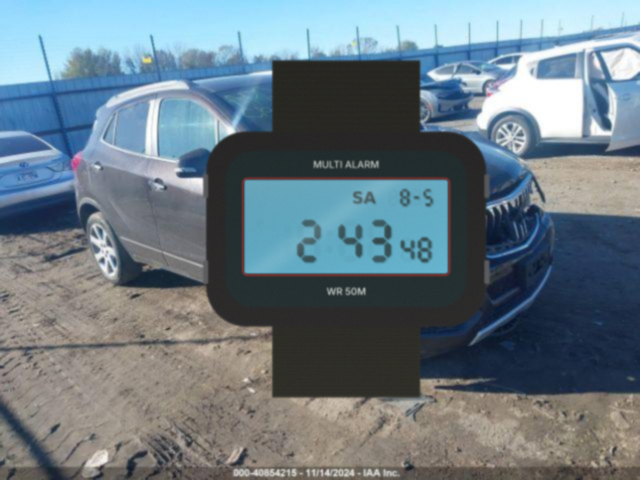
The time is 2h43m48s
